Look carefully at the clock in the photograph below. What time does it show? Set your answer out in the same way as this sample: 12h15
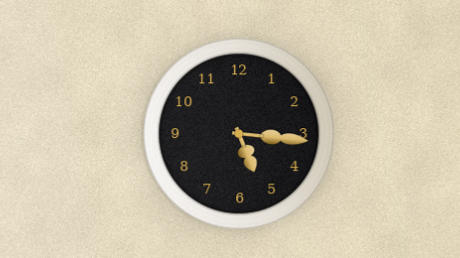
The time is 5h16
